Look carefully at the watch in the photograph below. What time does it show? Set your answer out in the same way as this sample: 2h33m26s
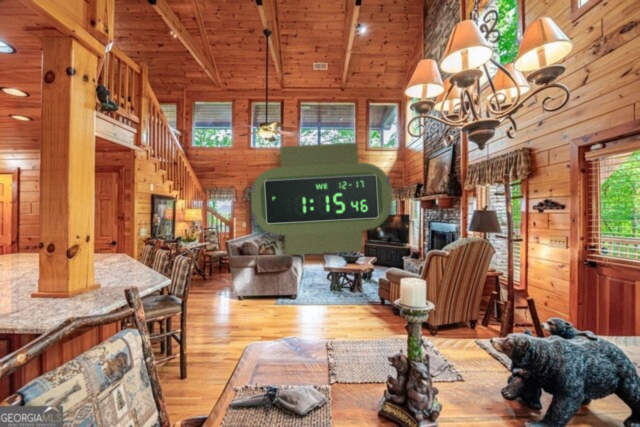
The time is 1h15m46s
